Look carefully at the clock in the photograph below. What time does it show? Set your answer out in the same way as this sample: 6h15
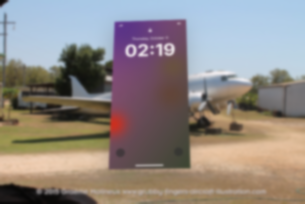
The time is 2h19
